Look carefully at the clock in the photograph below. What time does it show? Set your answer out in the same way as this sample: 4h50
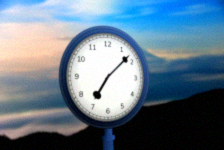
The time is 7h08
